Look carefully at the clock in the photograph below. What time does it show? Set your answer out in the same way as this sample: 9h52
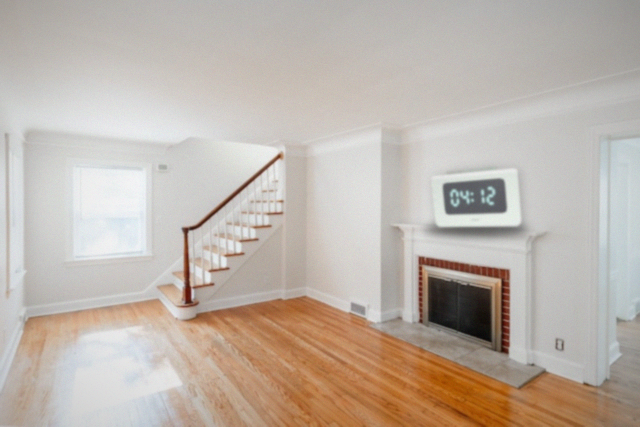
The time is 4h12
